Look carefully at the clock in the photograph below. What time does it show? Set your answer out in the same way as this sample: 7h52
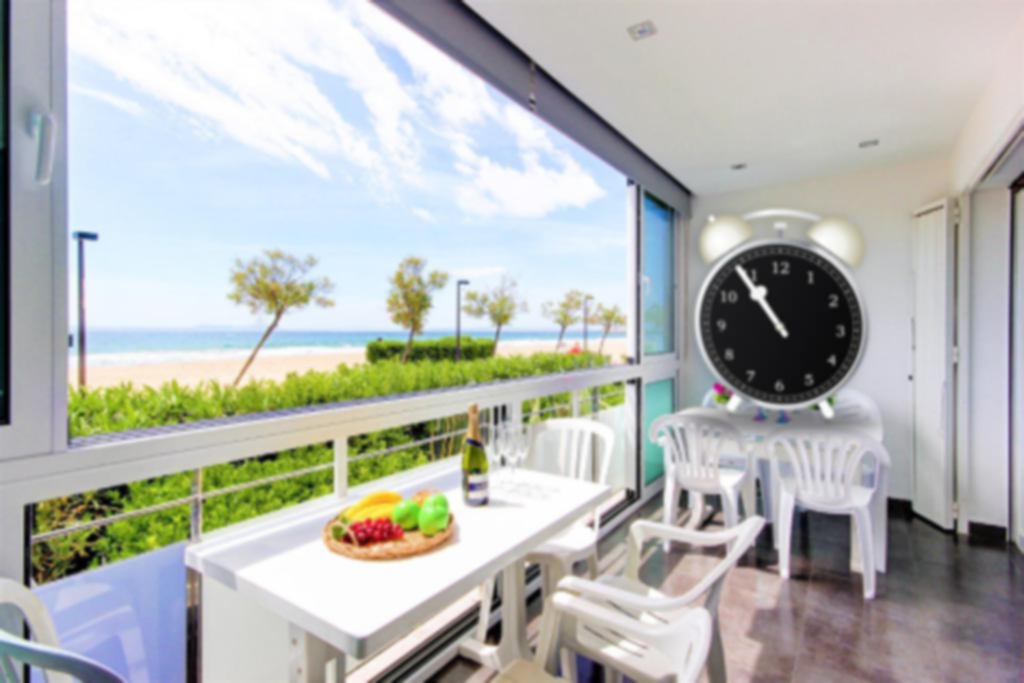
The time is 10h54
